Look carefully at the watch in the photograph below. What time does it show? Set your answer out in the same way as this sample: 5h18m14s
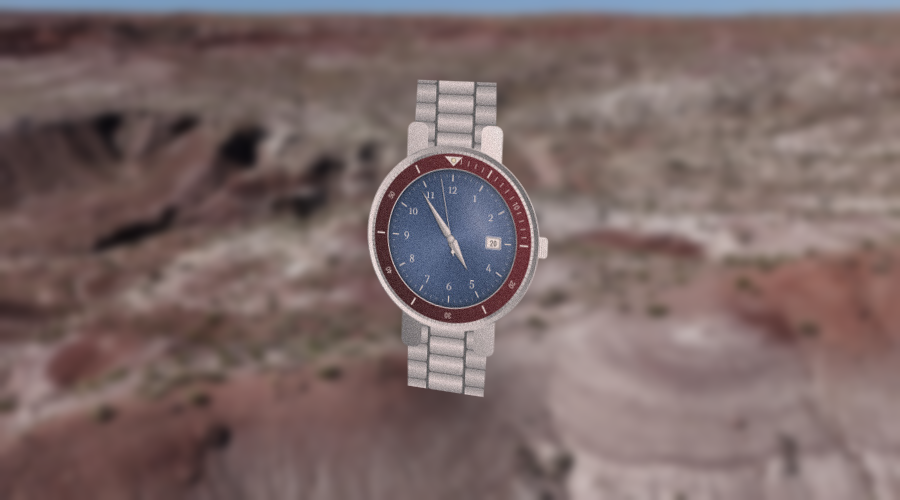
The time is 4h53m58s
